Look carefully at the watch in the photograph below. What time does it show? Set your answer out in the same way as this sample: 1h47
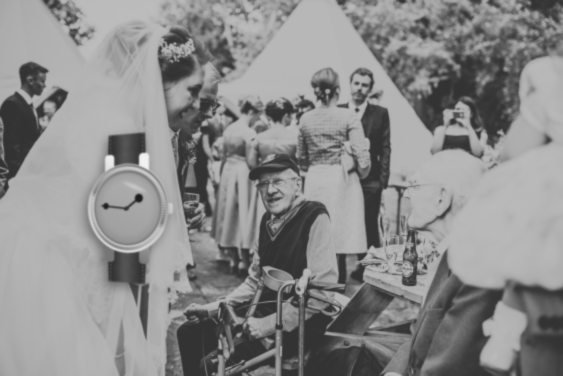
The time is 1h46
